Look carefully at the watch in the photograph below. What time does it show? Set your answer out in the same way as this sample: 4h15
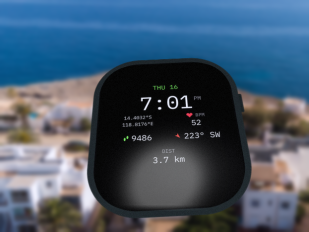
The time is 7h01
